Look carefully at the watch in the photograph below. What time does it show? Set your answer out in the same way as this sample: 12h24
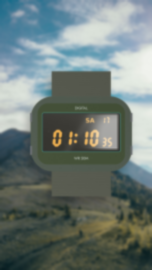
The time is 1h10
